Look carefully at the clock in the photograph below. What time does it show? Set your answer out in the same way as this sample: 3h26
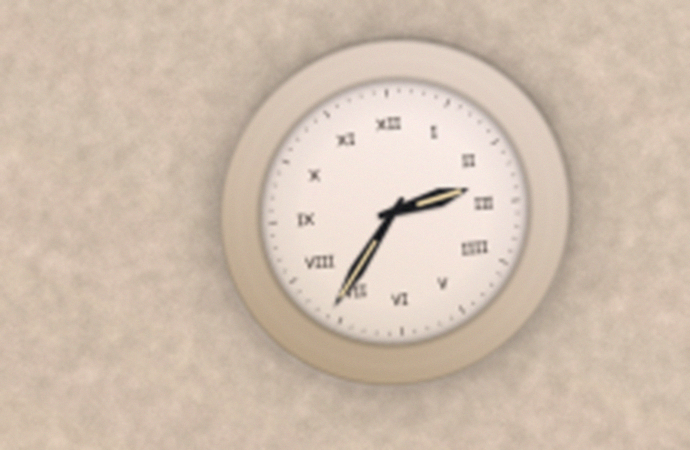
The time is 2h36
